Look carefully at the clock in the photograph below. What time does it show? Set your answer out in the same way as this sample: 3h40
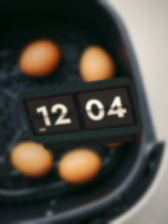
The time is 12h04
